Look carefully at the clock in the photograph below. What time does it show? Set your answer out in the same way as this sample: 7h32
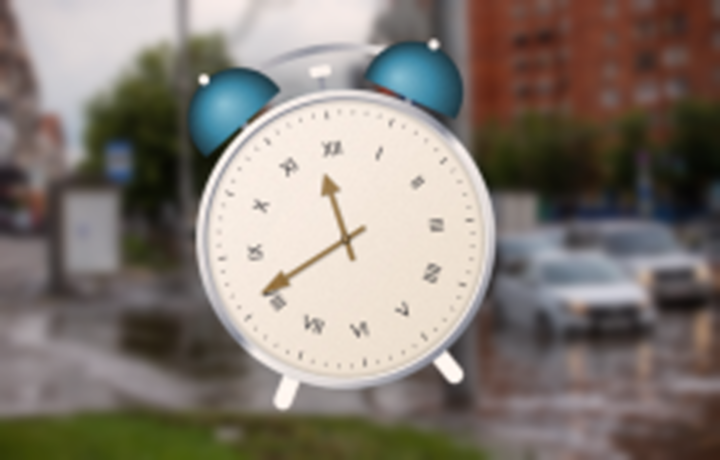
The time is 11h41
